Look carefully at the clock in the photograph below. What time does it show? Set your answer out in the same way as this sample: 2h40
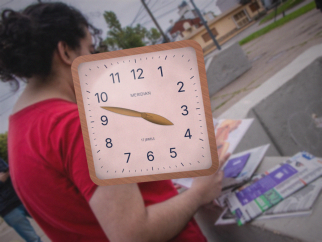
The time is 3h48
